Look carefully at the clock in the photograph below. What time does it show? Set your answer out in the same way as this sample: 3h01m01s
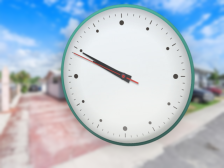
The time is 9h49m49s
